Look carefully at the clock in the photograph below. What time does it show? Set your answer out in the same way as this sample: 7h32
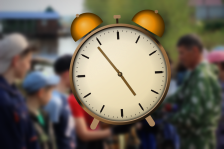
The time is 4h54
